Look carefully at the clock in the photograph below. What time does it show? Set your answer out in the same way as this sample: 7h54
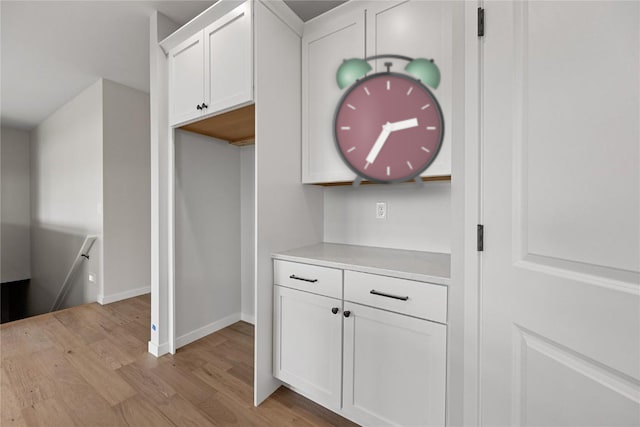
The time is 2h35
